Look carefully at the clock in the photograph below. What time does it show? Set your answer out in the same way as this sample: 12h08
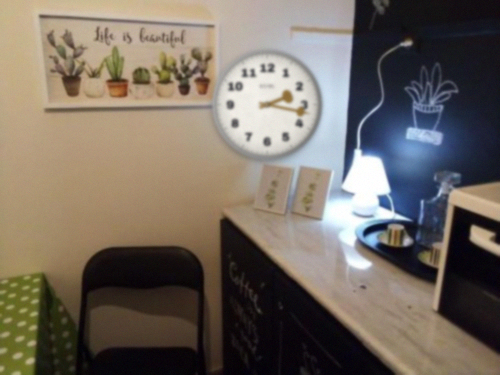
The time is 2h17
